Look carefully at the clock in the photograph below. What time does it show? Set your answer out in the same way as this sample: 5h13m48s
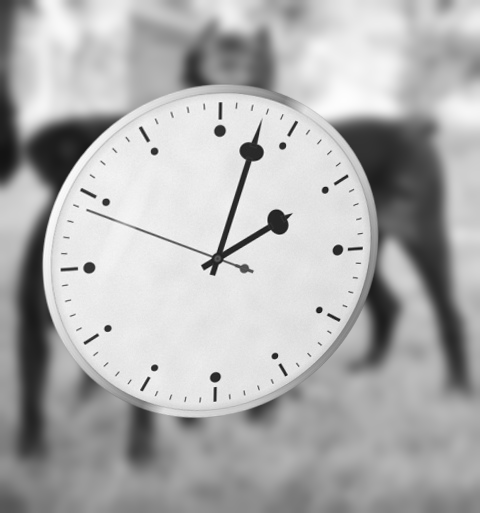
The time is 2h02m49s
